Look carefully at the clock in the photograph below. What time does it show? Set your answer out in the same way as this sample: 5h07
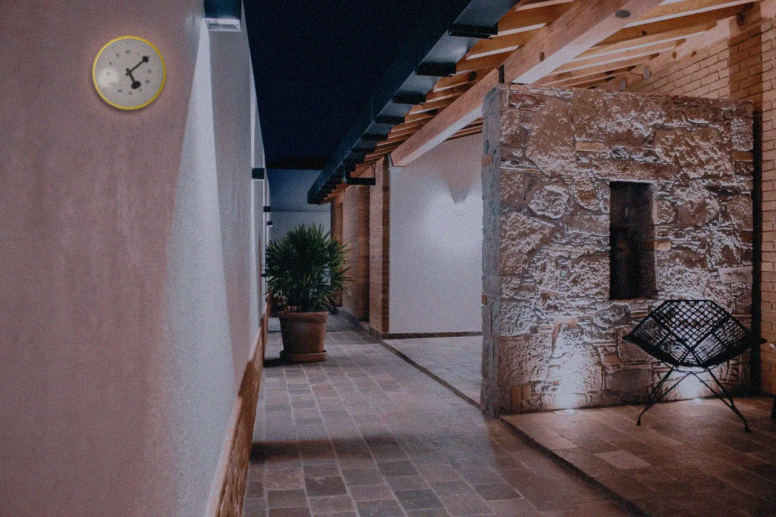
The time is 5h09
